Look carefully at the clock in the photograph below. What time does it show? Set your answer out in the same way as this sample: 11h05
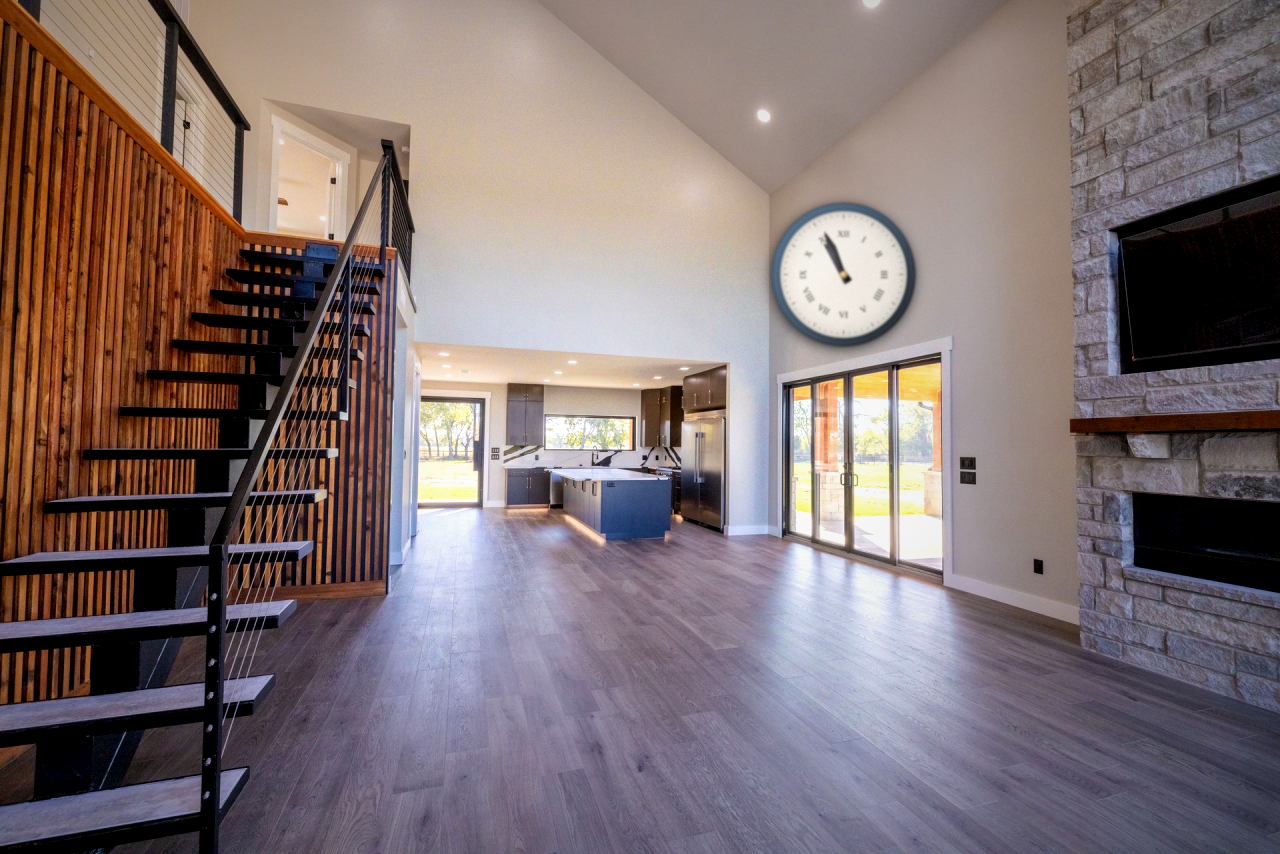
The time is 10h56
